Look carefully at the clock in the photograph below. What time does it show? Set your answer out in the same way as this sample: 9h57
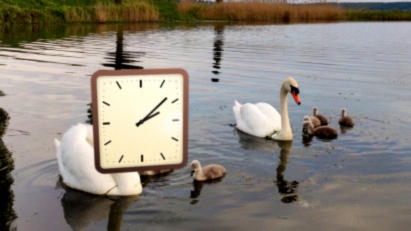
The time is 2h08
